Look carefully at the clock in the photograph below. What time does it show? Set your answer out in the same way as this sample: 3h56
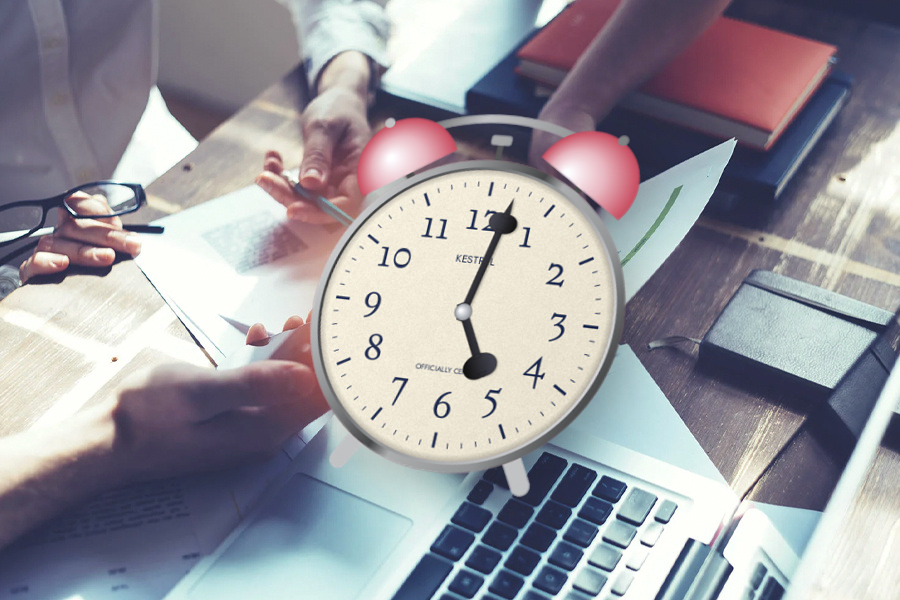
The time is 5h02
